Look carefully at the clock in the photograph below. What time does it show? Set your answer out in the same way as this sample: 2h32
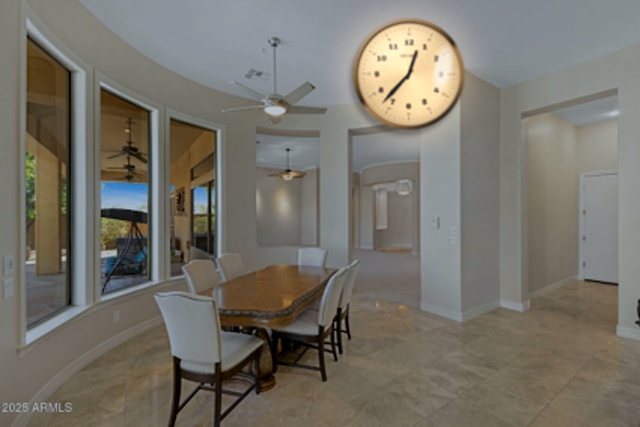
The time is 12h37
